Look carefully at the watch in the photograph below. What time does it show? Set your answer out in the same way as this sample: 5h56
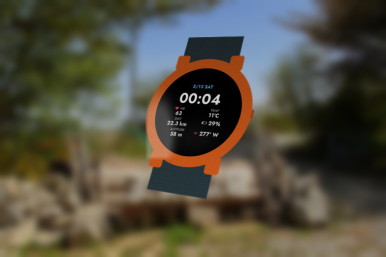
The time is 0h04
